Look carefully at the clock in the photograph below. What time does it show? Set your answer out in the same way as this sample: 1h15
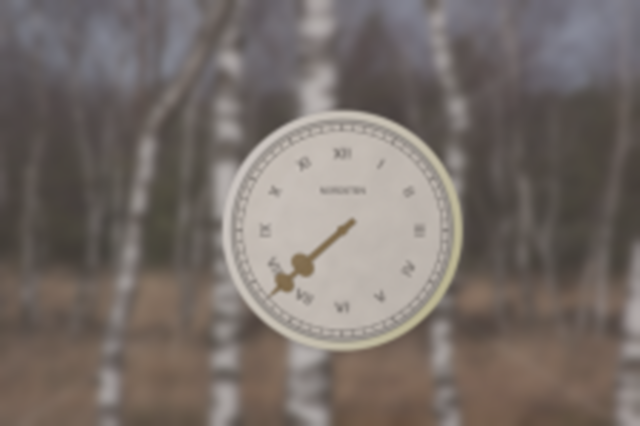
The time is 7h38
